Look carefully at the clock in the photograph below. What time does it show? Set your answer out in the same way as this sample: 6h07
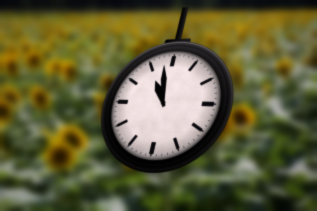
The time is 10h58
